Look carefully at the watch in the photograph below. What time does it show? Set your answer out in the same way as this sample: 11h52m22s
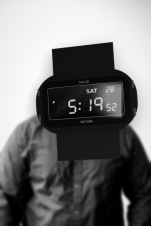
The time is 5h19m52s
